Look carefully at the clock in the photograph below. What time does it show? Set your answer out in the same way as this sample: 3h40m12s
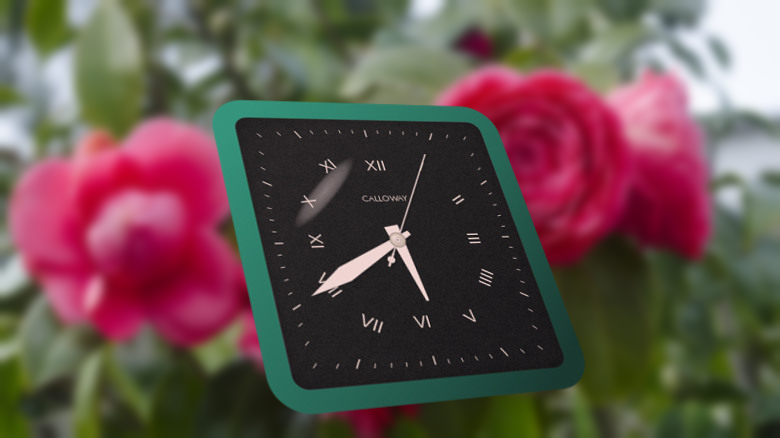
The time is 5h40m05s
